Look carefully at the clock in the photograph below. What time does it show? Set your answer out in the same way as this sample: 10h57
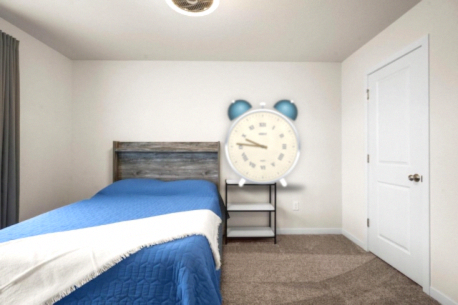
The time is 9h46
